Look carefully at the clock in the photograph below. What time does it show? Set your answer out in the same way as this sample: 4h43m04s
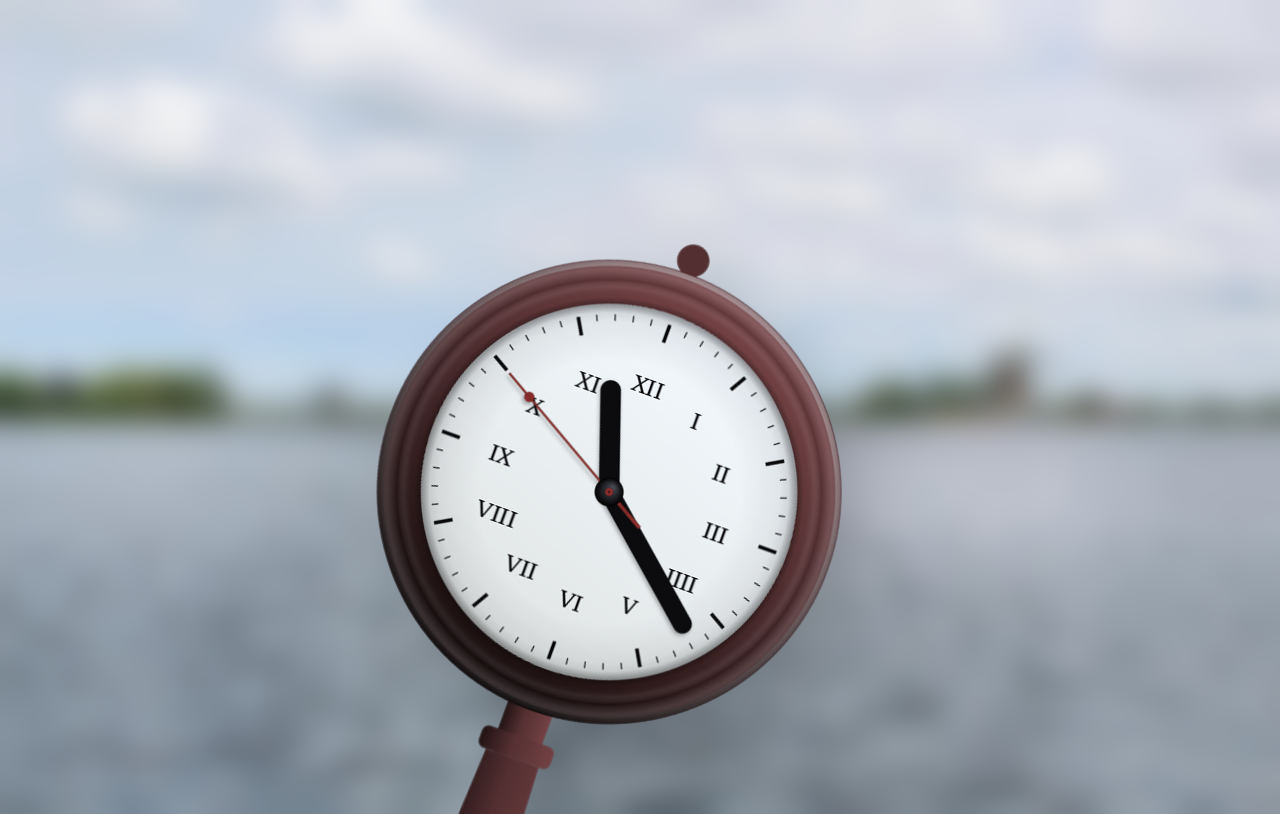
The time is 11h21m50s
